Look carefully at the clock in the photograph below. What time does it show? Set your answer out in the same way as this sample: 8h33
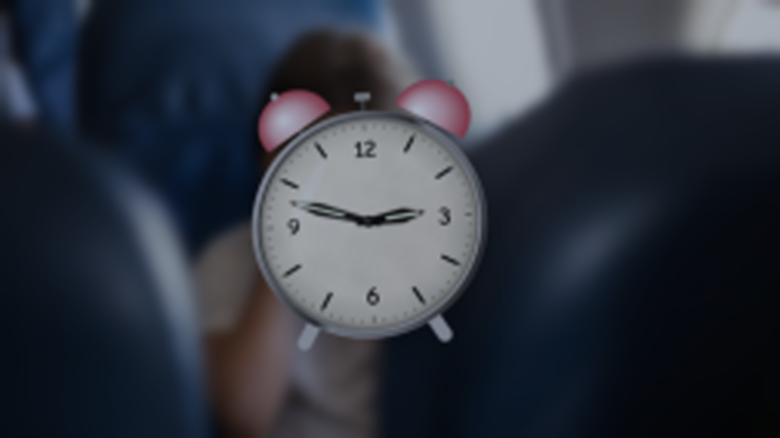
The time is 2h48
